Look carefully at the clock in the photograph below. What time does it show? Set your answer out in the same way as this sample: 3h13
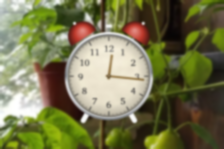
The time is 12h16
